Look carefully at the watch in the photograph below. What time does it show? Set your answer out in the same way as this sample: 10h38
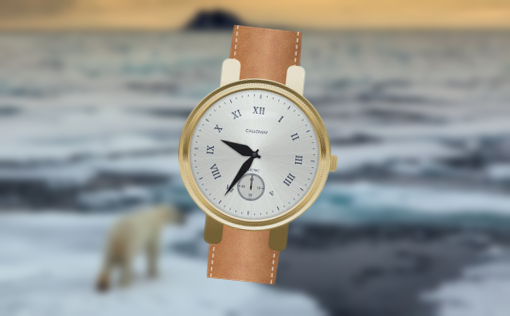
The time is 9h35
